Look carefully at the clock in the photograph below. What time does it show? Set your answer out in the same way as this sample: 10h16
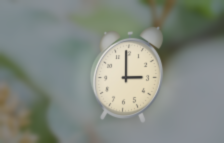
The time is 2h59
